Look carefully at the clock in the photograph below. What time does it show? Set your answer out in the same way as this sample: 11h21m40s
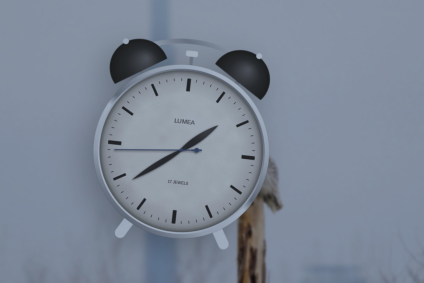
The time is 1h38m44s
